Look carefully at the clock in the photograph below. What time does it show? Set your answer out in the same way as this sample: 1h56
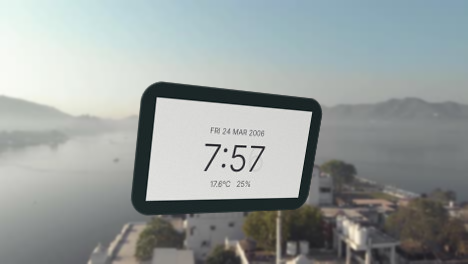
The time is 7h57
